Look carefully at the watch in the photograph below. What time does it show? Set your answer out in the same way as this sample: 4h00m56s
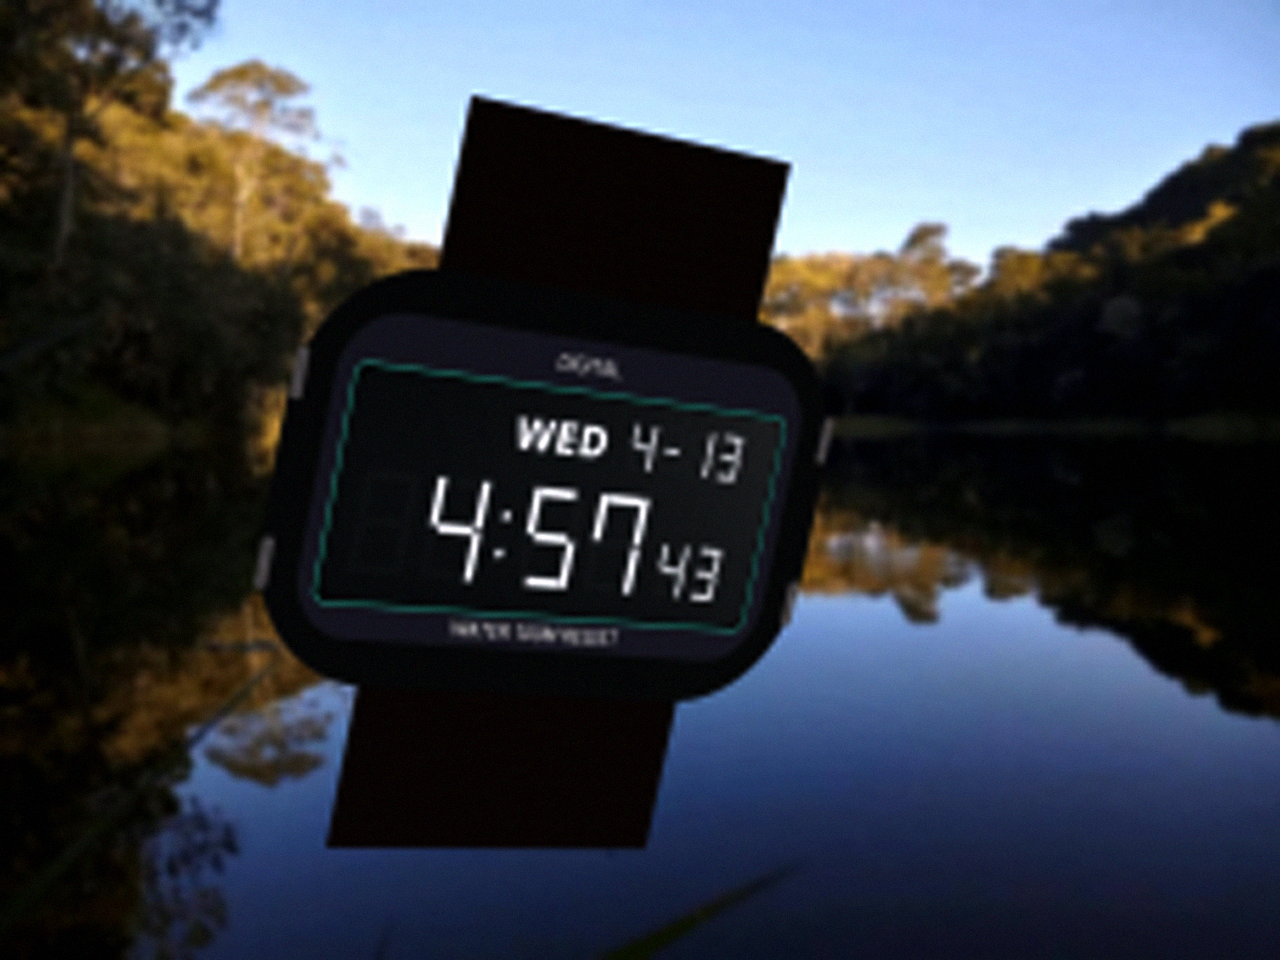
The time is 4h57m43s
